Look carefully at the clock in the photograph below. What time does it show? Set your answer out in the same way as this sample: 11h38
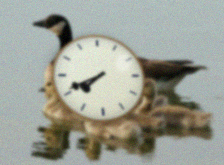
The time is 7h41
